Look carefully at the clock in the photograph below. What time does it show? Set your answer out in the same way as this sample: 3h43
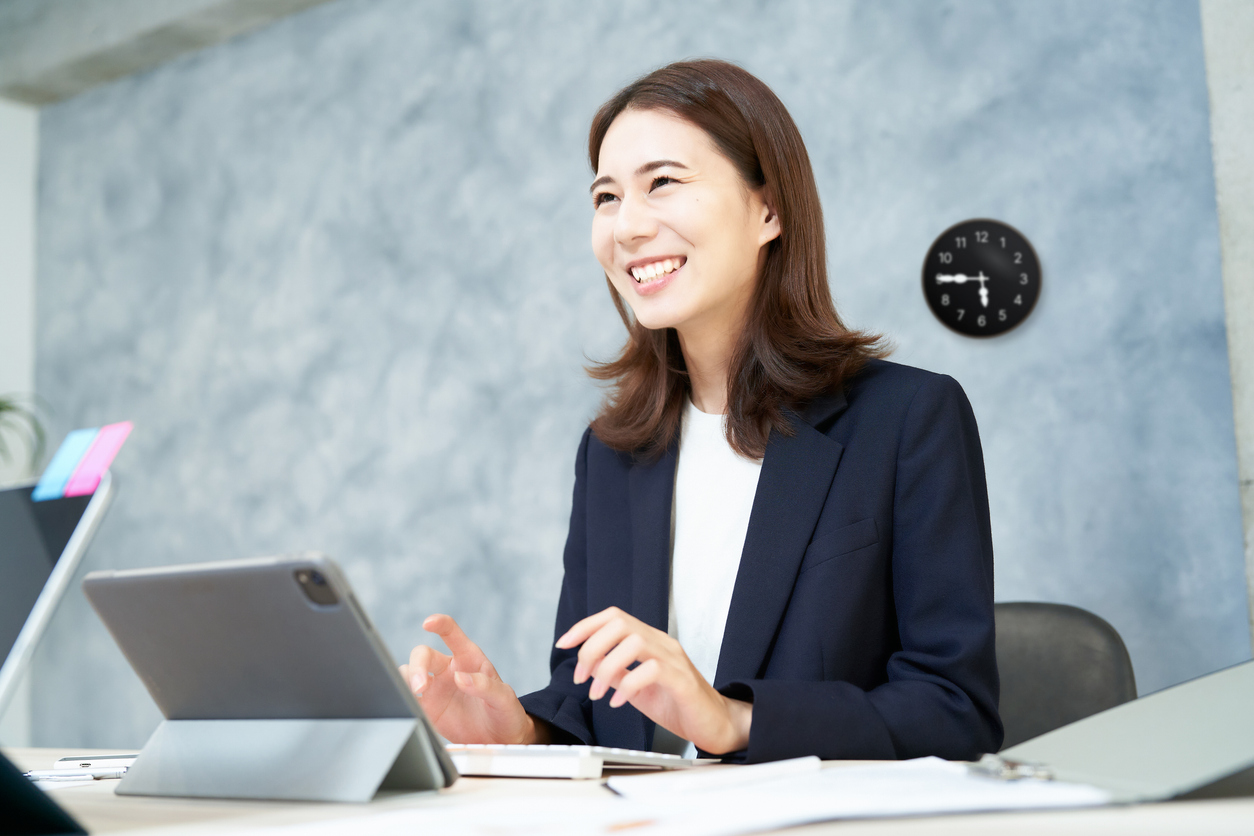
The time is 5h45
